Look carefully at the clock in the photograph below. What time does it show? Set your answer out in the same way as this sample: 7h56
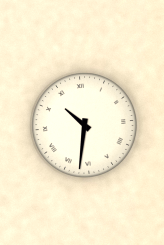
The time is 10h32
